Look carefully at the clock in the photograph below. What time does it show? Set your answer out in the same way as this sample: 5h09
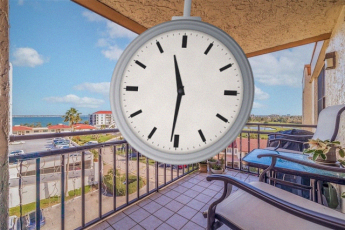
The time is 11h31
